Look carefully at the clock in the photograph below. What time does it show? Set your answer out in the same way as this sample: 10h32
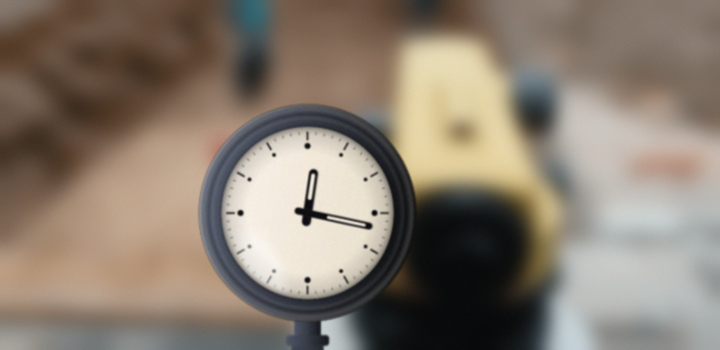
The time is 12h17
